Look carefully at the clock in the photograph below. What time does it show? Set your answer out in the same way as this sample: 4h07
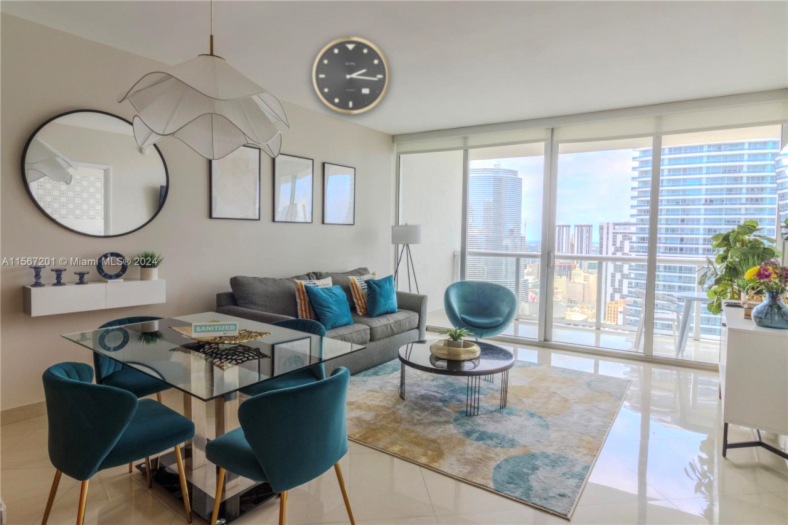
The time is 2h16
